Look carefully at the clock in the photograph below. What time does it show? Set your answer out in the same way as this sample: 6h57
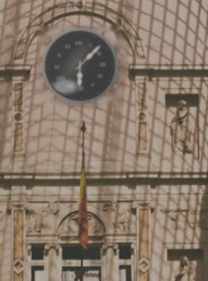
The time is 6h08
